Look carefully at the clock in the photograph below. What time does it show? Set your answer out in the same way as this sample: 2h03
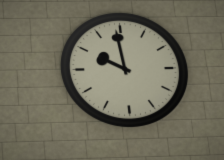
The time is 9h59
